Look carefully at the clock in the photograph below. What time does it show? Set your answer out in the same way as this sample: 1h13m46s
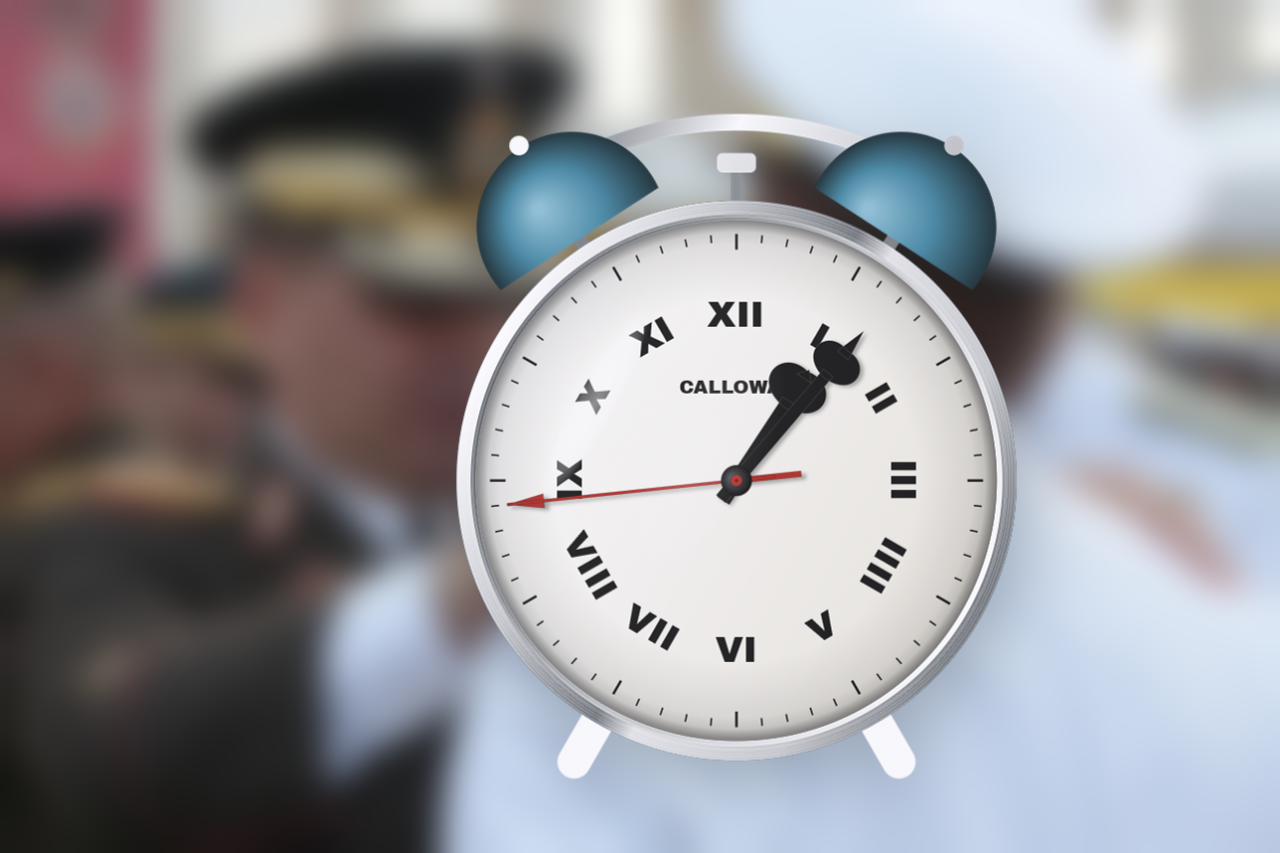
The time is 1h06m44s
